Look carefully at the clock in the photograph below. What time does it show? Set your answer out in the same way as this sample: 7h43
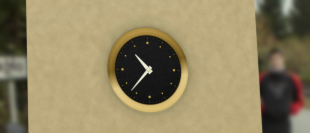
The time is 10h37
